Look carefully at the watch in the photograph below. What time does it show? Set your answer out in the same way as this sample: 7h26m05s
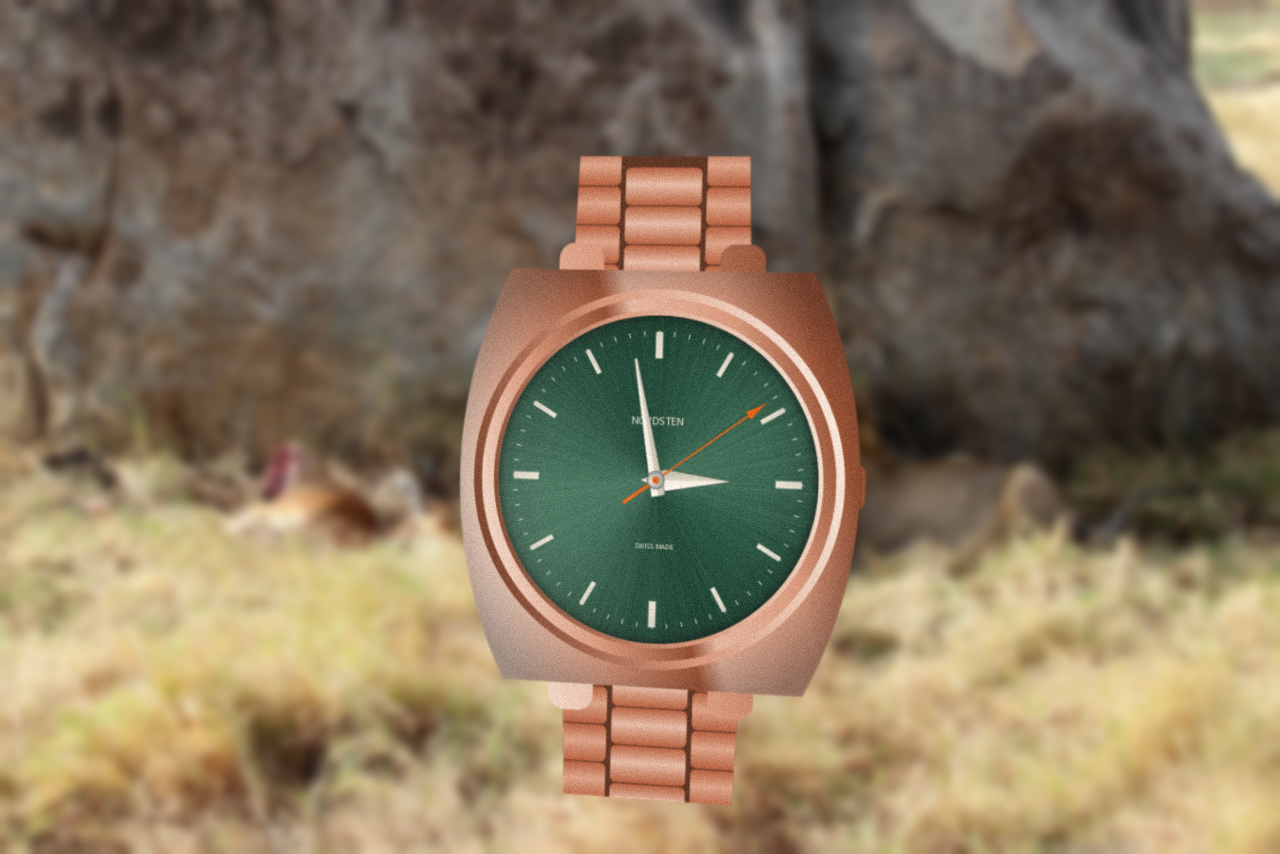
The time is 2h58m09s
